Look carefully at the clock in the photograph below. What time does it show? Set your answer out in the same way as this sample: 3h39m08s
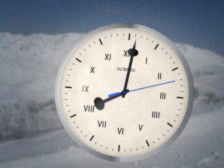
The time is 8h01m12s
